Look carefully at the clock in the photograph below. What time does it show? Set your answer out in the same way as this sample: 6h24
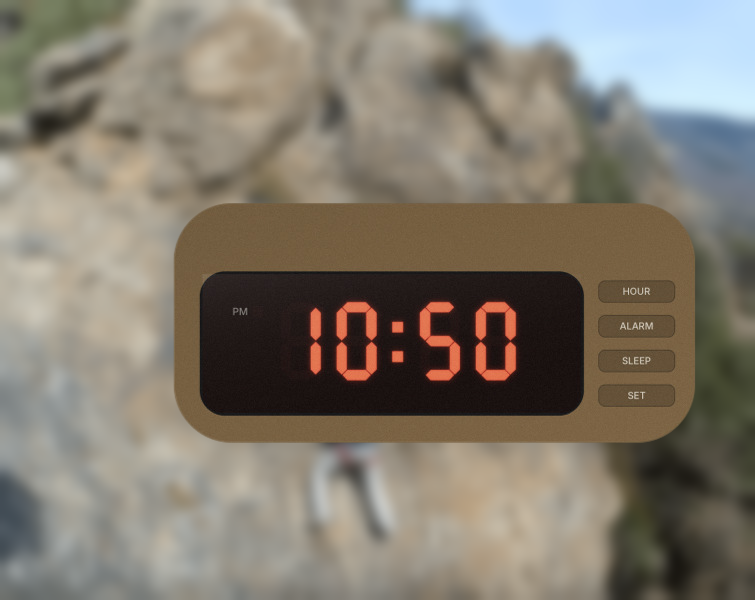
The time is 10h50
